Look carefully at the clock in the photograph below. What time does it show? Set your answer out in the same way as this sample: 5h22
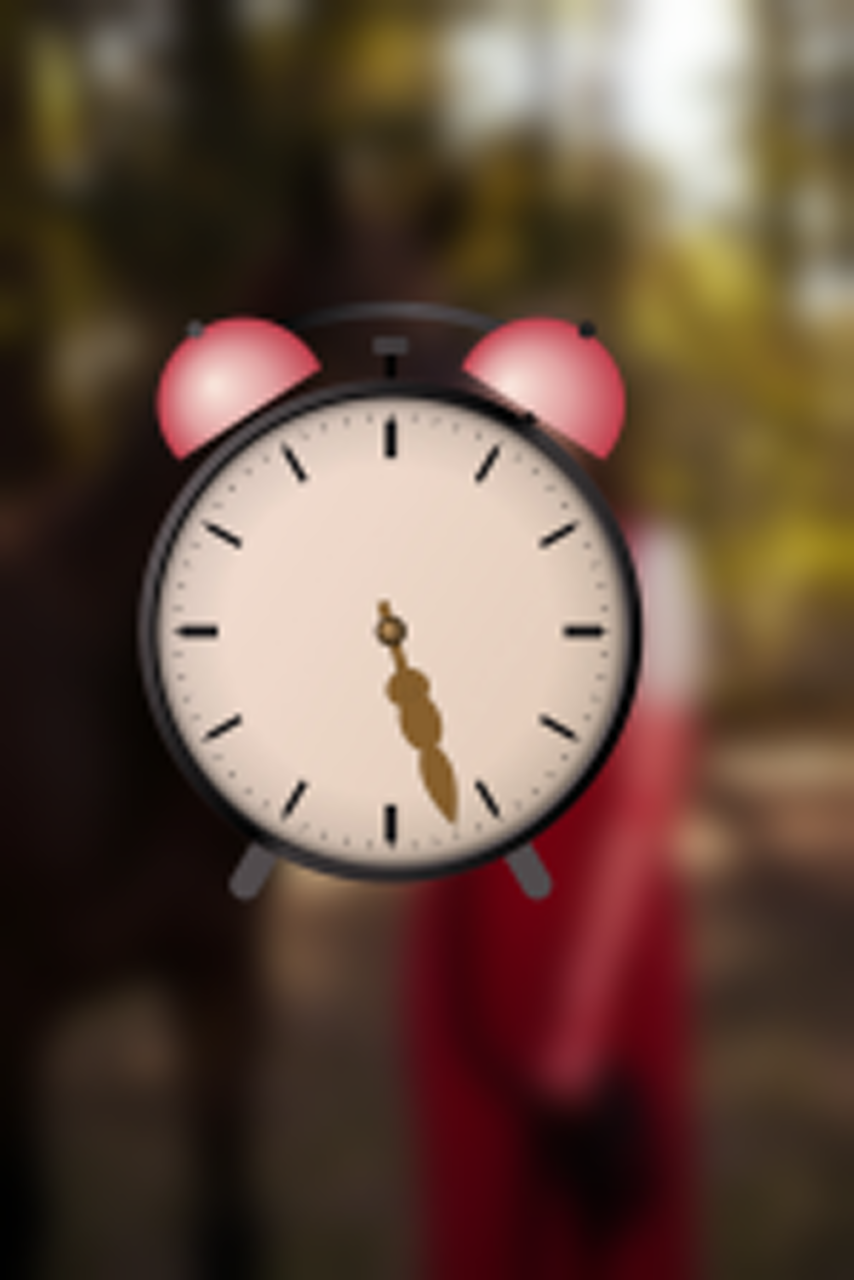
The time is 5h27
